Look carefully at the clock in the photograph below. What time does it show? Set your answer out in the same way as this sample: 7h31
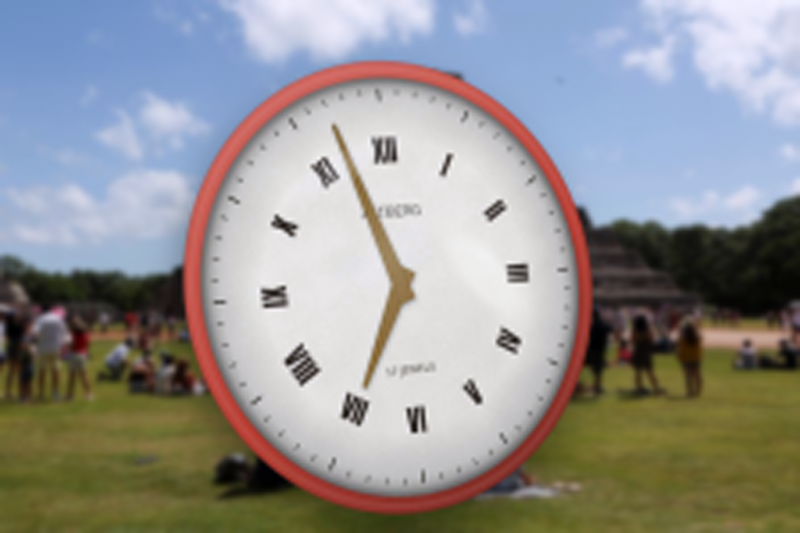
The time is 6h57
